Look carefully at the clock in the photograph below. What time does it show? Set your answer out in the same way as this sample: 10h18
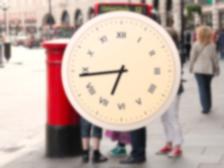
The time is 6h44
